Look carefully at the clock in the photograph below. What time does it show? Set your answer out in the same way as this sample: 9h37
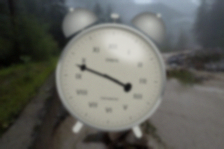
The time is 3h48
